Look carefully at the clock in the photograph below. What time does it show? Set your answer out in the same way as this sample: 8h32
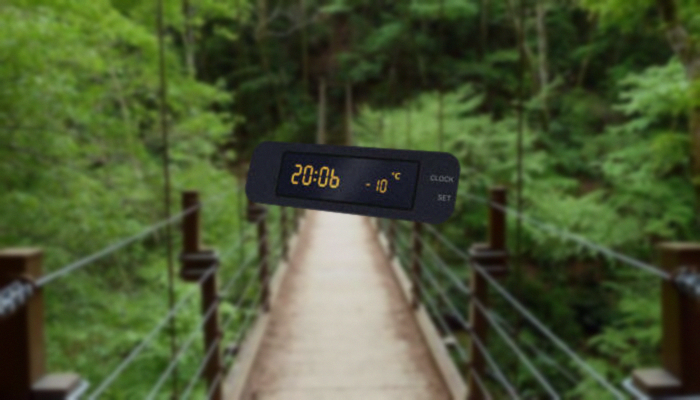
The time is 20h06
